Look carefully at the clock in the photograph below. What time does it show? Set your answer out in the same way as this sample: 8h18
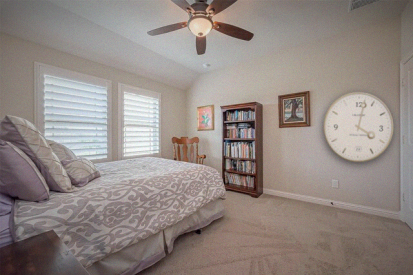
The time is 4h02
